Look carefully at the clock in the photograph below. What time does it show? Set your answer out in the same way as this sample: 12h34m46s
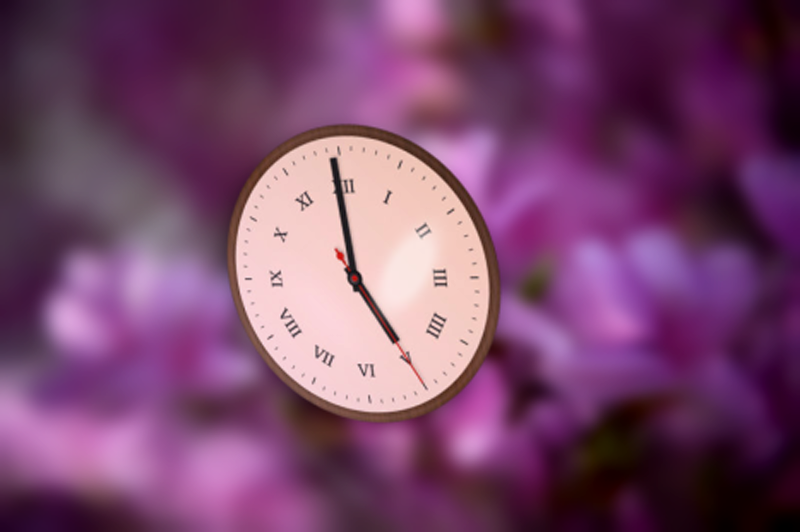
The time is 4h59m25s
